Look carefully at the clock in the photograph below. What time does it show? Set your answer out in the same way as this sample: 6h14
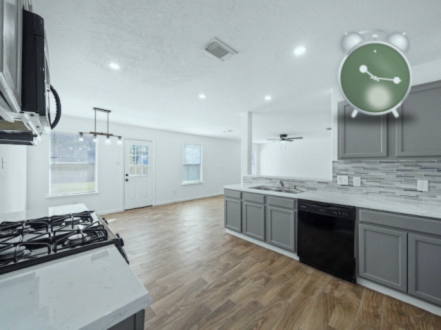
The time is 10h16
